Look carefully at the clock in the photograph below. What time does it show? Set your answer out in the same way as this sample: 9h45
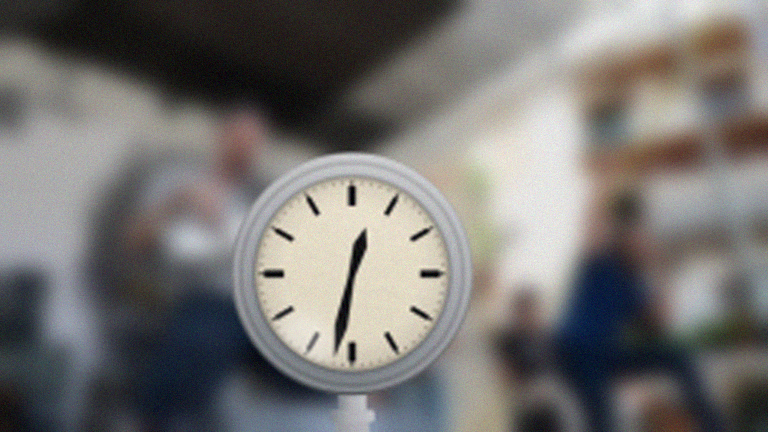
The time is 12h32
